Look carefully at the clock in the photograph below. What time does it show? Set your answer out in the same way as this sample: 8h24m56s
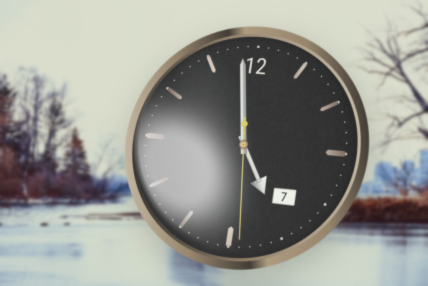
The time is 4h58m29s
